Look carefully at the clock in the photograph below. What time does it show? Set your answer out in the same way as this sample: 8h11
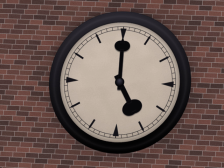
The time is 5h00
